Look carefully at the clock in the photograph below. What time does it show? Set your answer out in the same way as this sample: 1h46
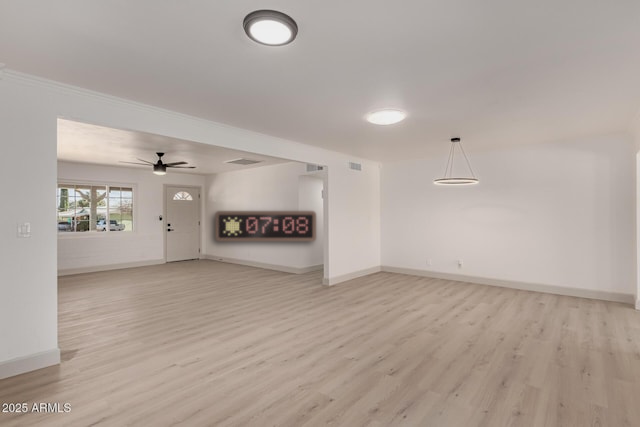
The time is 7h08
